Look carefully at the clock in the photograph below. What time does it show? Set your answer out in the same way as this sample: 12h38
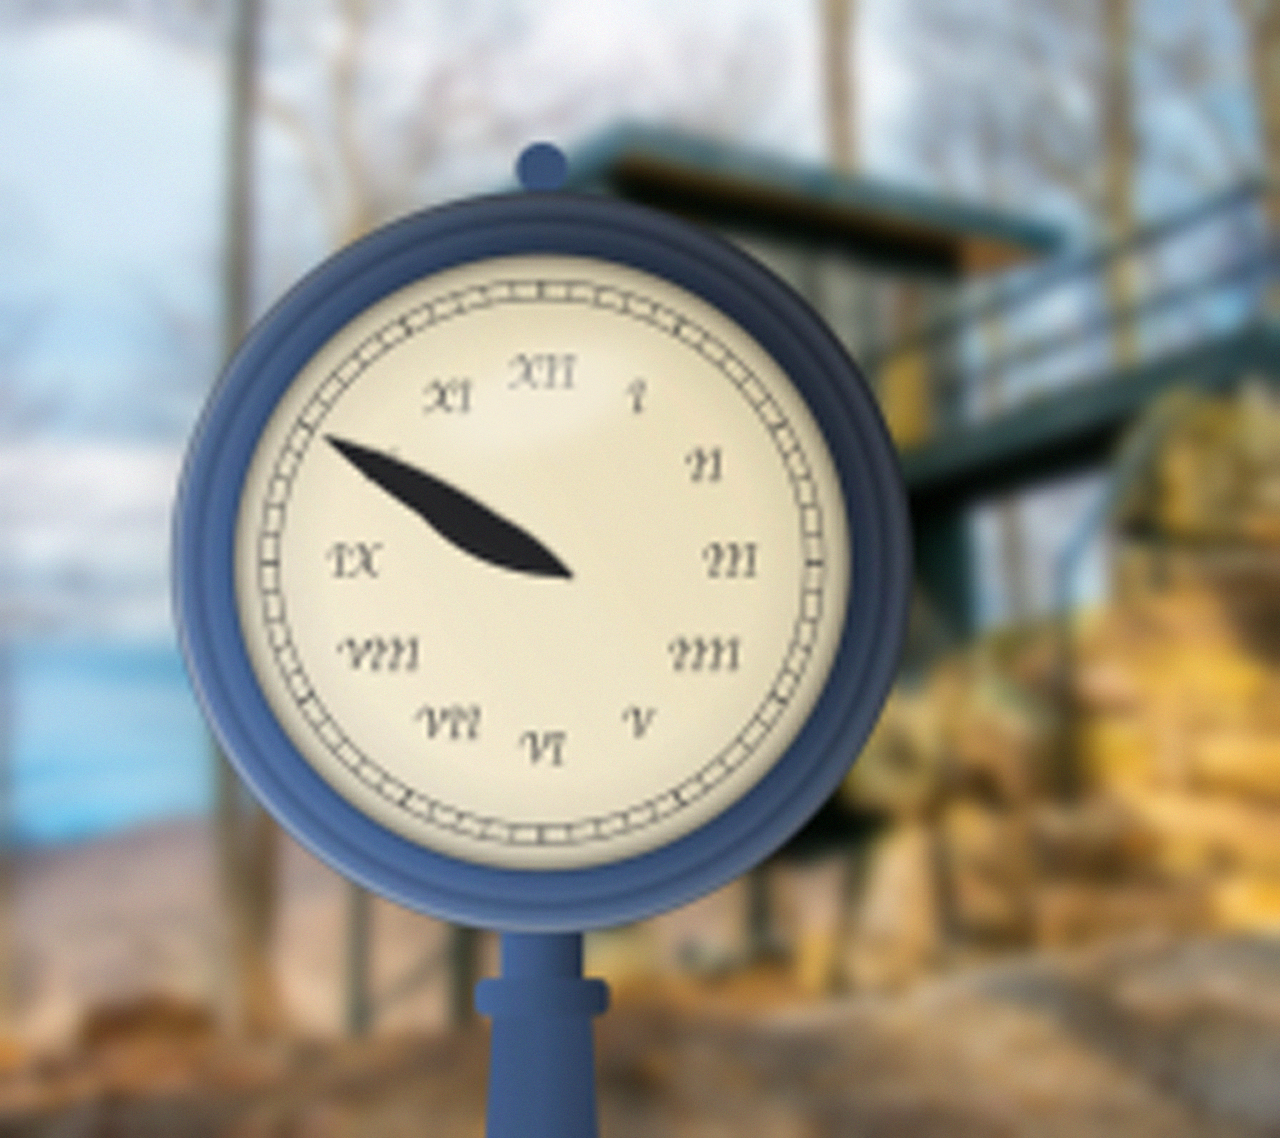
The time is 9h50
